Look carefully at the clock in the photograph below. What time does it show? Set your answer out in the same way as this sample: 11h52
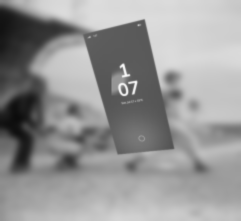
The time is 1h07
